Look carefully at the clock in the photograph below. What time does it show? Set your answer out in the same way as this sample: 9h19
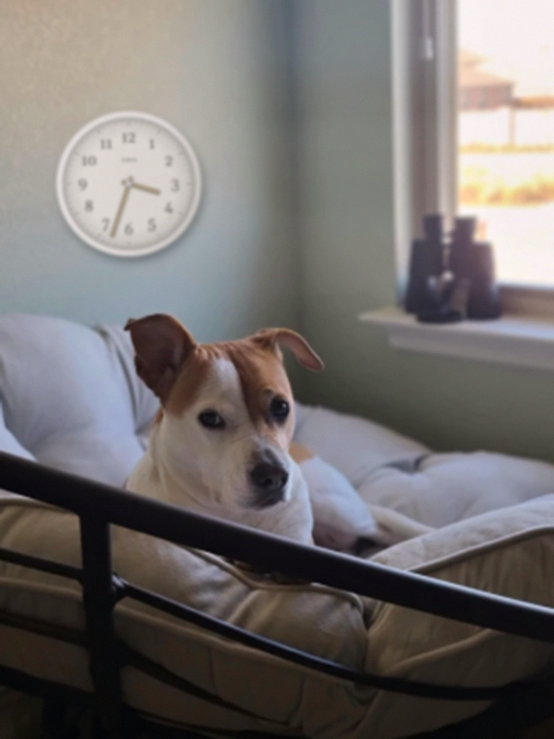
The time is 3h33
